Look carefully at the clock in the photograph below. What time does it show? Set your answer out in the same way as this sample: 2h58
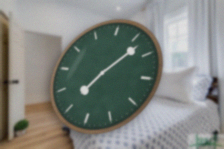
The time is 7h07
